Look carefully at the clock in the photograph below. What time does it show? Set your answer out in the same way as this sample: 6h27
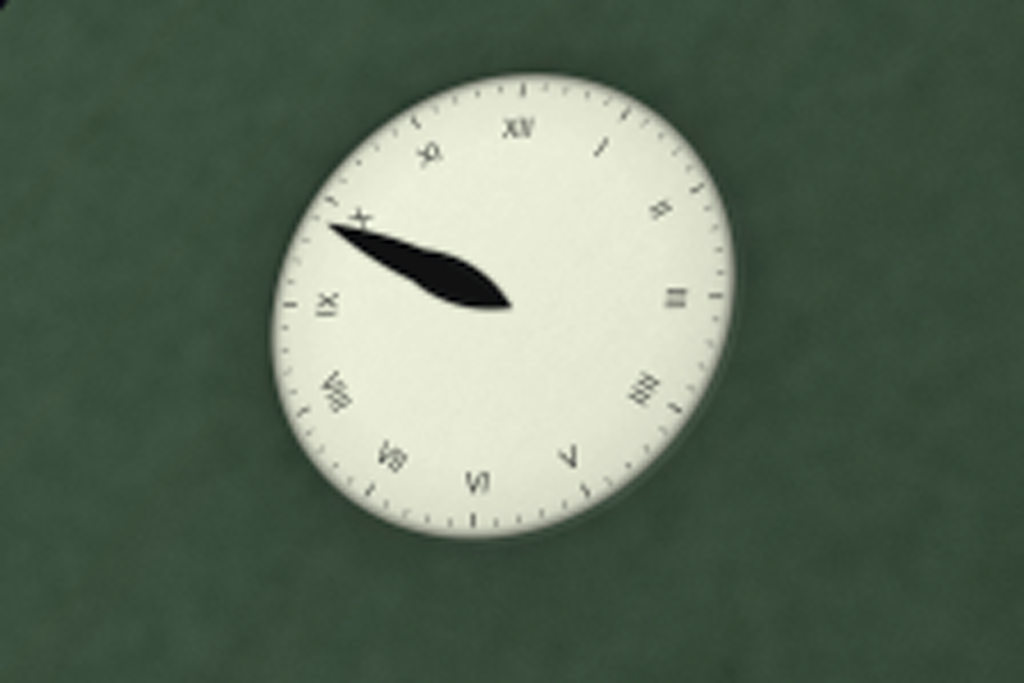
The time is 9h49
